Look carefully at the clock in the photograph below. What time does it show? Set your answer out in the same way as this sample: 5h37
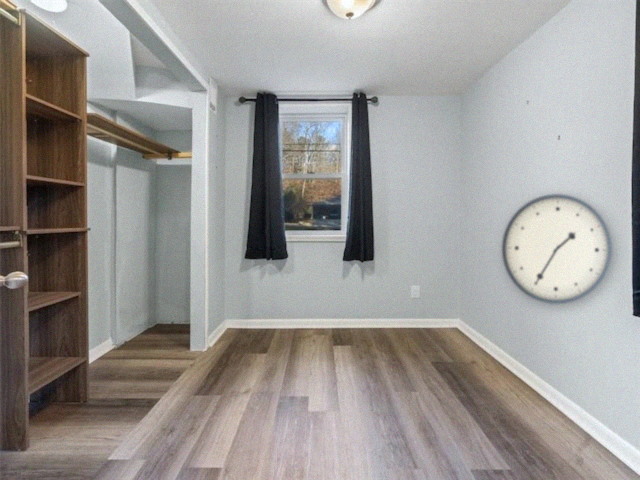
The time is 1h35
